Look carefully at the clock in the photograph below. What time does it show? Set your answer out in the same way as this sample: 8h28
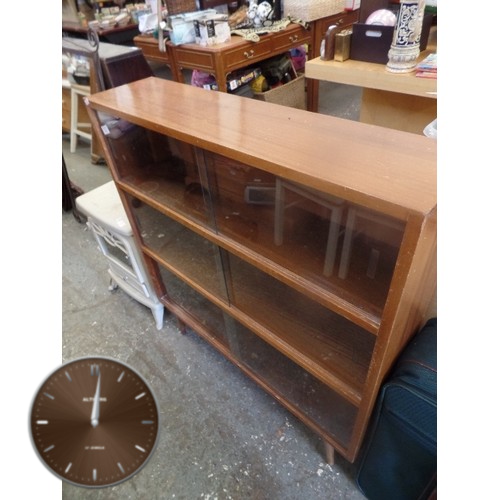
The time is 12h01
